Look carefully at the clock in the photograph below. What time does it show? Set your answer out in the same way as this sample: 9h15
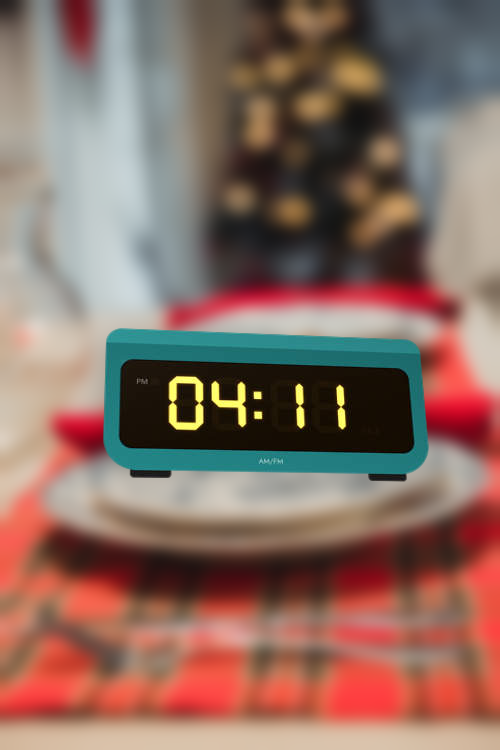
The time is 4h11
